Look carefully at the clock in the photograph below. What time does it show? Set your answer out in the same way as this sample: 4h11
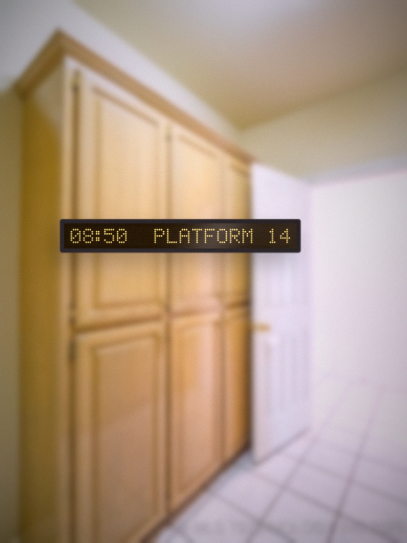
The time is 8h50
